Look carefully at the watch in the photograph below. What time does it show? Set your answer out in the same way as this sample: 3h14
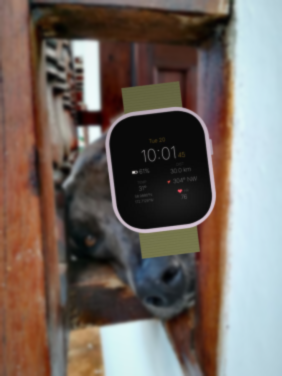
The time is 10h01
